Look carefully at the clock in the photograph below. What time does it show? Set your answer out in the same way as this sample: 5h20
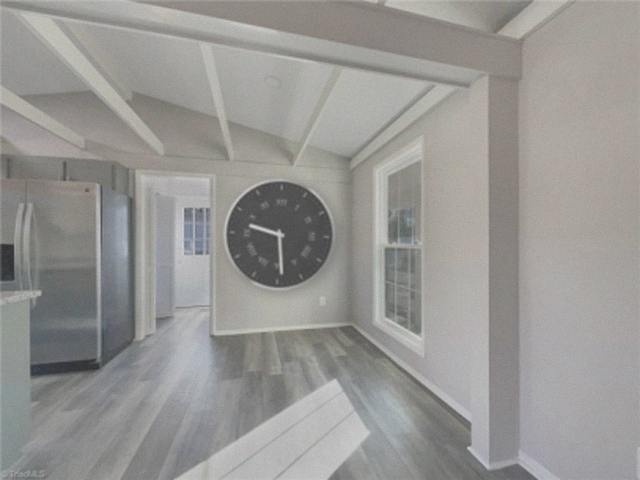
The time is 9h29
